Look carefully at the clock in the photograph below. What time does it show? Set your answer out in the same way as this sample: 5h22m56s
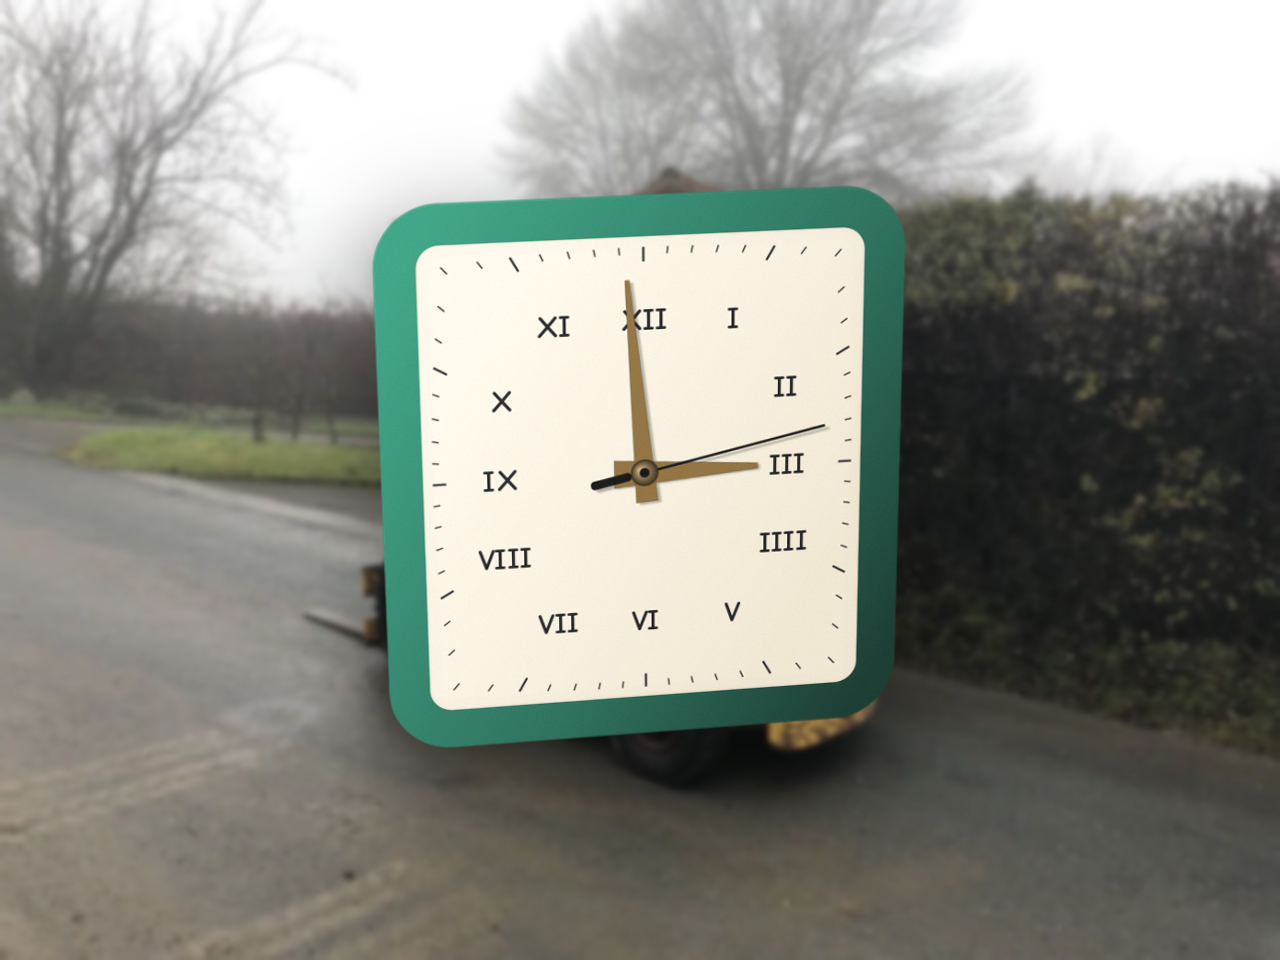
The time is 2h59m13s
